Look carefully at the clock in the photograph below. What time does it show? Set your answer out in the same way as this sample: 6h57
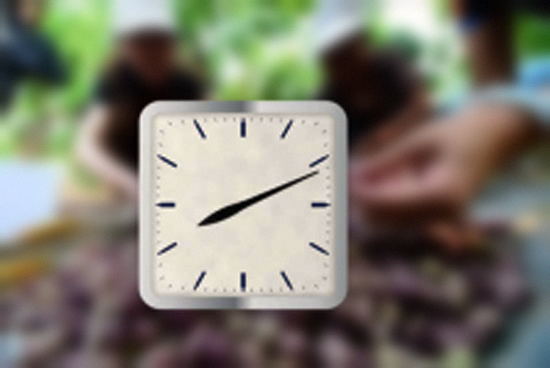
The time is 8h11
